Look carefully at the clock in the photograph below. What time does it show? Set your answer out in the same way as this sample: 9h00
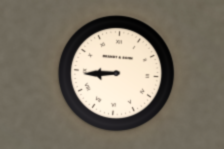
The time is 8h44
